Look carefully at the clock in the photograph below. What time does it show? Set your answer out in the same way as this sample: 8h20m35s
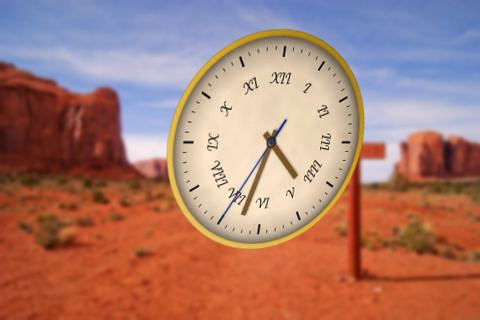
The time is 4h32m35s
